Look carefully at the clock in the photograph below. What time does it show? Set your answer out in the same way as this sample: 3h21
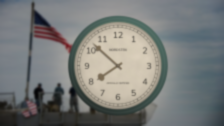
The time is 7h52
